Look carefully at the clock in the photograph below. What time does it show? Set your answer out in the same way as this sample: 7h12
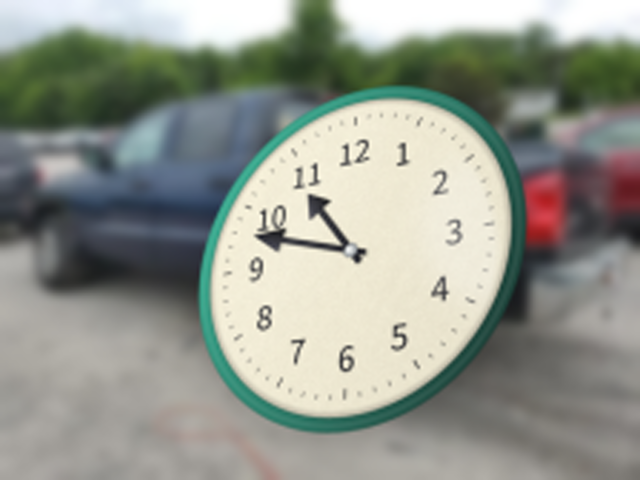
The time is 10h48
